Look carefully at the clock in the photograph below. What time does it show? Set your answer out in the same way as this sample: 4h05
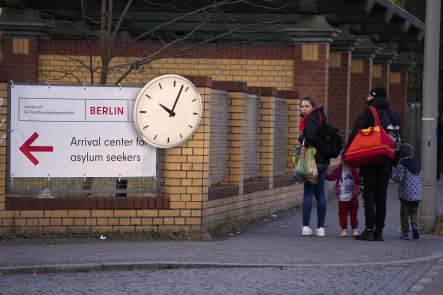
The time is 10h03
